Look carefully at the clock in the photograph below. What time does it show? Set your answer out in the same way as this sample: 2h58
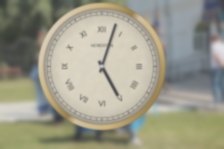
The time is 5h03
